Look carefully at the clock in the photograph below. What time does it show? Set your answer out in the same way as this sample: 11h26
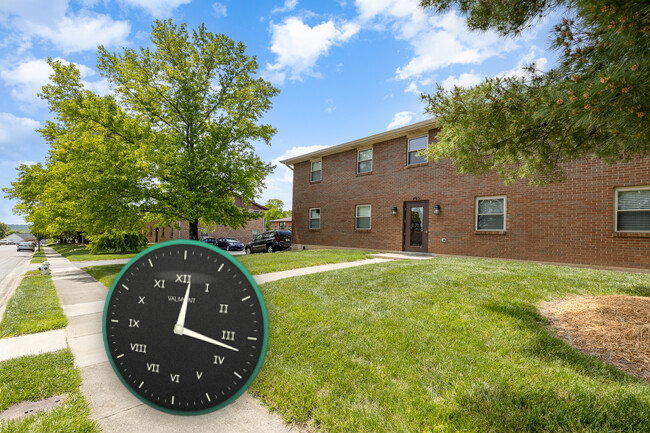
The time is 12h17
